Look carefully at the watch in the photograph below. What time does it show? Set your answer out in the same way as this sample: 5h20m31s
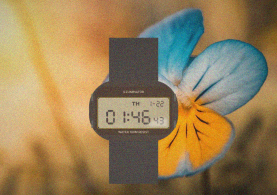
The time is 1h46m43s
